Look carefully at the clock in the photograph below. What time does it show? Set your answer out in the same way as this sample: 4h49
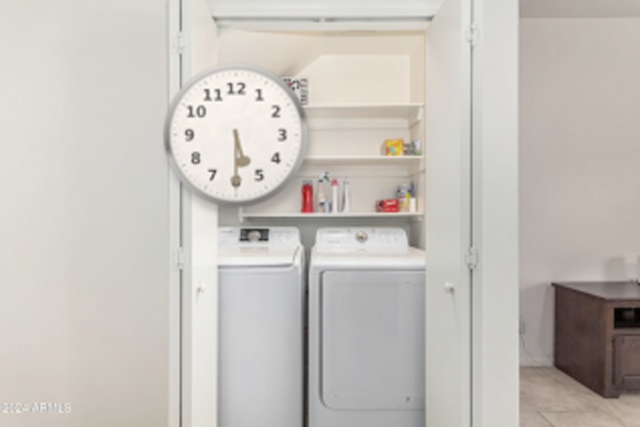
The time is 5h30
